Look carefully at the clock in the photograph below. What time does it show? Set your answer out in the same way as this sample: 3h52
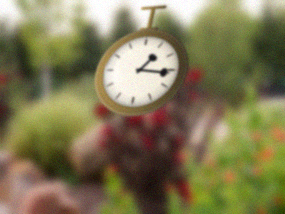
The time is 1h16
